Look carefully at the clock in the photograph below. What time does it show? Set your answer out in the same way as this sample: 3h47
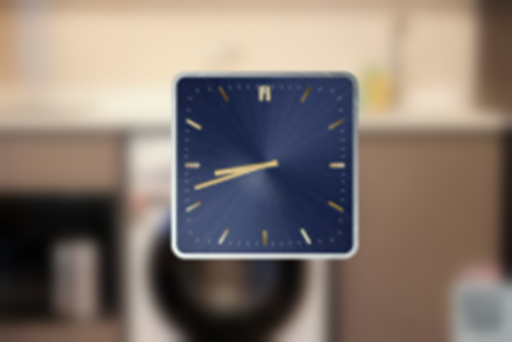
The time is 8h42
